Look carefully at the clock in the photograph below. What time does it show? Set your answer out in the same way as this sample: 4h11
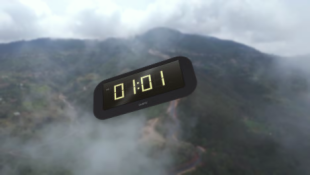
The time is 1h01
